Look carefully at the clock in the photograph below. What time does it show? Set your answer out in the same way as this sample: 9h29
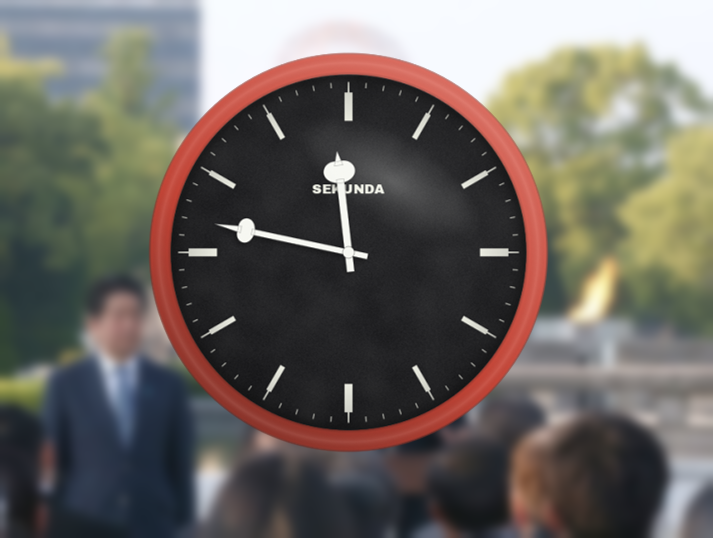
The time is 11h47
